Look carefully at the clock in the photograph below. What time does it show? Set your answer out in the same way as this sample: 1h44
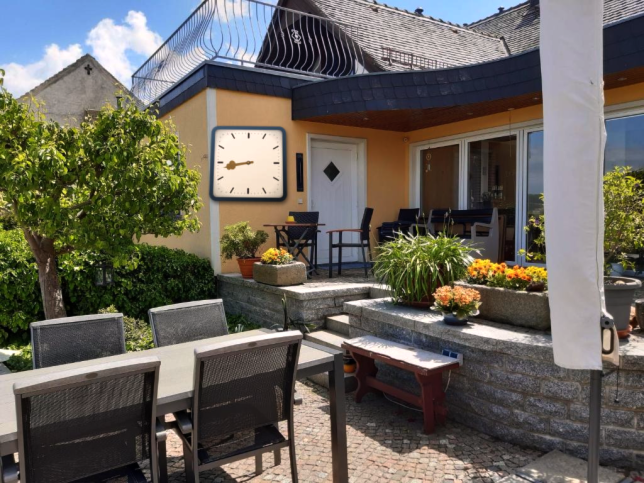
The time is 8h43
